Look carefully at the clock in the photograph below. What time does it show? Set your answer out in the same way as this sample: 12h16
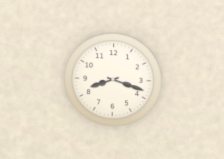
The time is 8h18
